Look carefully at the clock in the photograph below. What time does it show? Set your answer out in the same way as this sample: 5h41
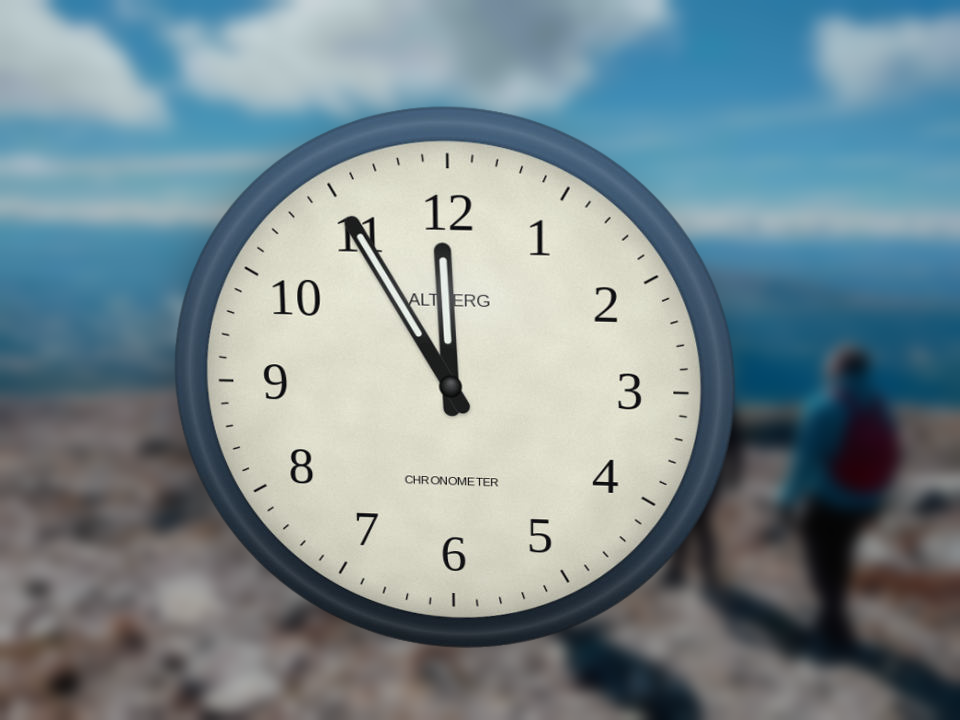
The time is 11h55
